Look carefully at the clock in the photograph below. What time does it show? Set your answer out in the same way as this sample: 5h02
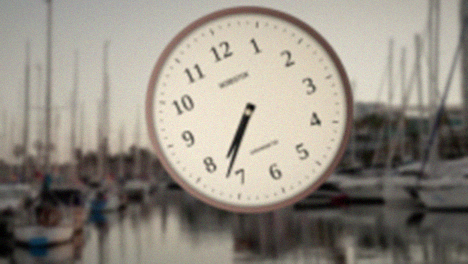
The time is 7h37
